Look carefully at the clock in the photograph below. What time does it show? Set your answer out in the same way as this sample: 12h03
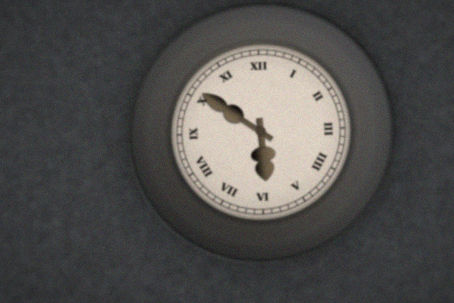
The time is 5h51
